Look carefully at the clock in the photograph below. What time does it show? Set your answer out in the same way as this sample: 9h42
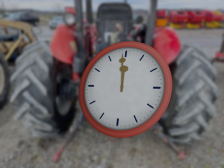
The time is 11h59
